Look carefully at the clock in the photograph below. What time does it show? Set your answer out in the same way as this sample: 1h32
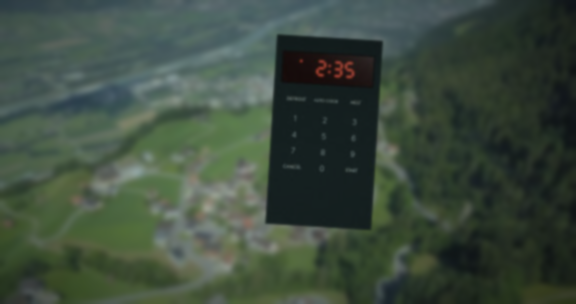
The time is 2h35
